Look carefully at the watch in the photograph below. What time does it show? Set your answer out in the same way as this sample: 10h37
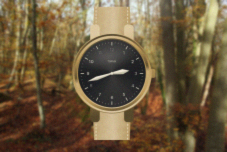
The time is 2h42
